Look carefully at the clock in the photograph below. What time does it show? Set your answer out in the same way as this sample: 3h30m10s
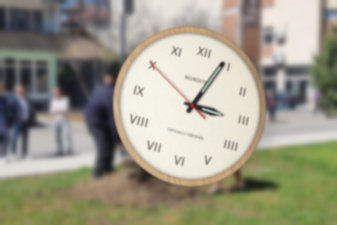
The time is 3h03m50s
